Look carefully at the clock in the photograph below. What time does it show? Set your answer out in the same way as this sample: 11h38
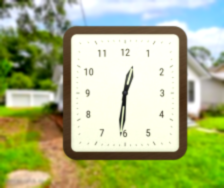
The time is 12h31
